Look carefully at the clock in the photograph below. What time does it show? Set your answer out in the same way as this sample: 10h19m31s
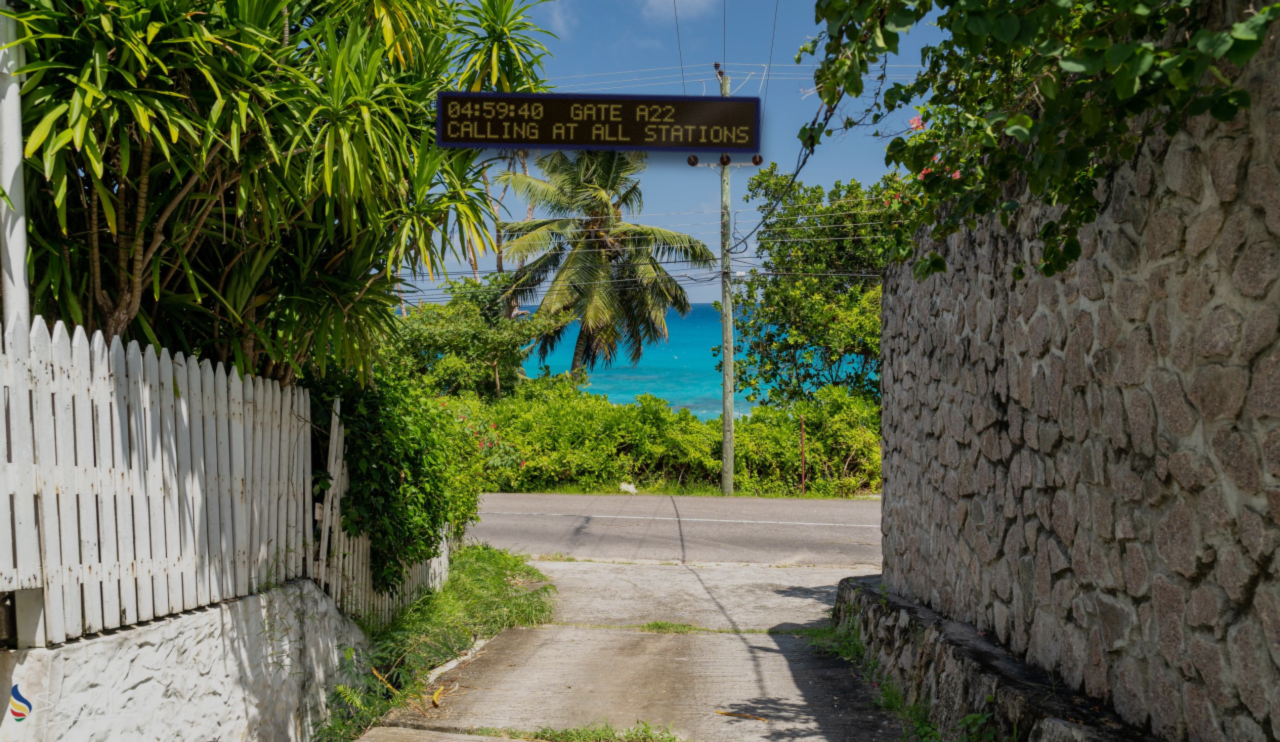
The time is 4h59m40s
